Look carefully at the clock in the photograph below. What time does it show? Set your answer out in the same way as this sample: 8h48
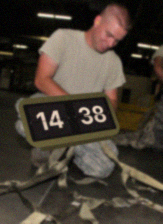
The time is 14h38
